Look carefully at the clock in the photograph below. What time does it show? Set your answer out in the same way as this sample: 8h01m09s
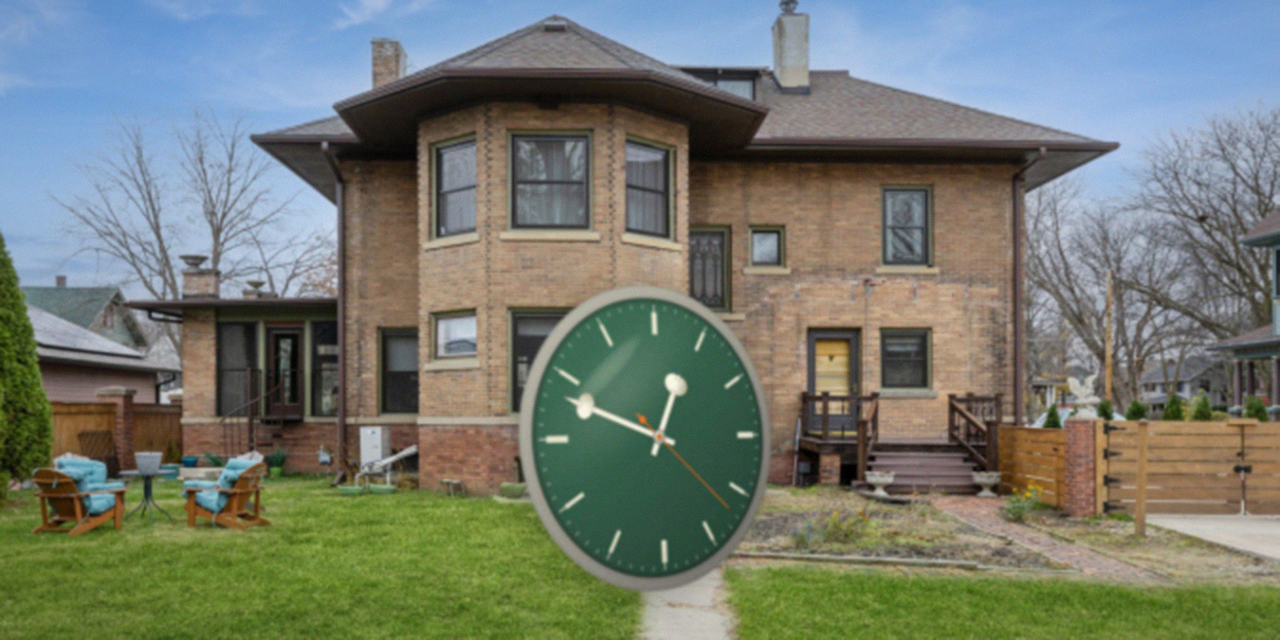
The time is 12h48m22s
